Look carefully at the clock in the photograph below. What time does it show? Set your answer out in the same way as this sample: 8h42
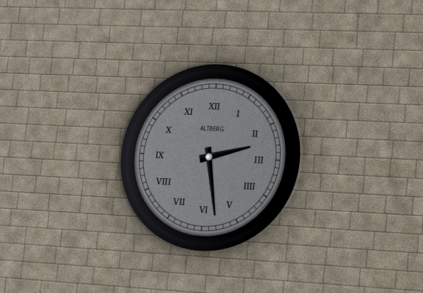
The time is 2h28
